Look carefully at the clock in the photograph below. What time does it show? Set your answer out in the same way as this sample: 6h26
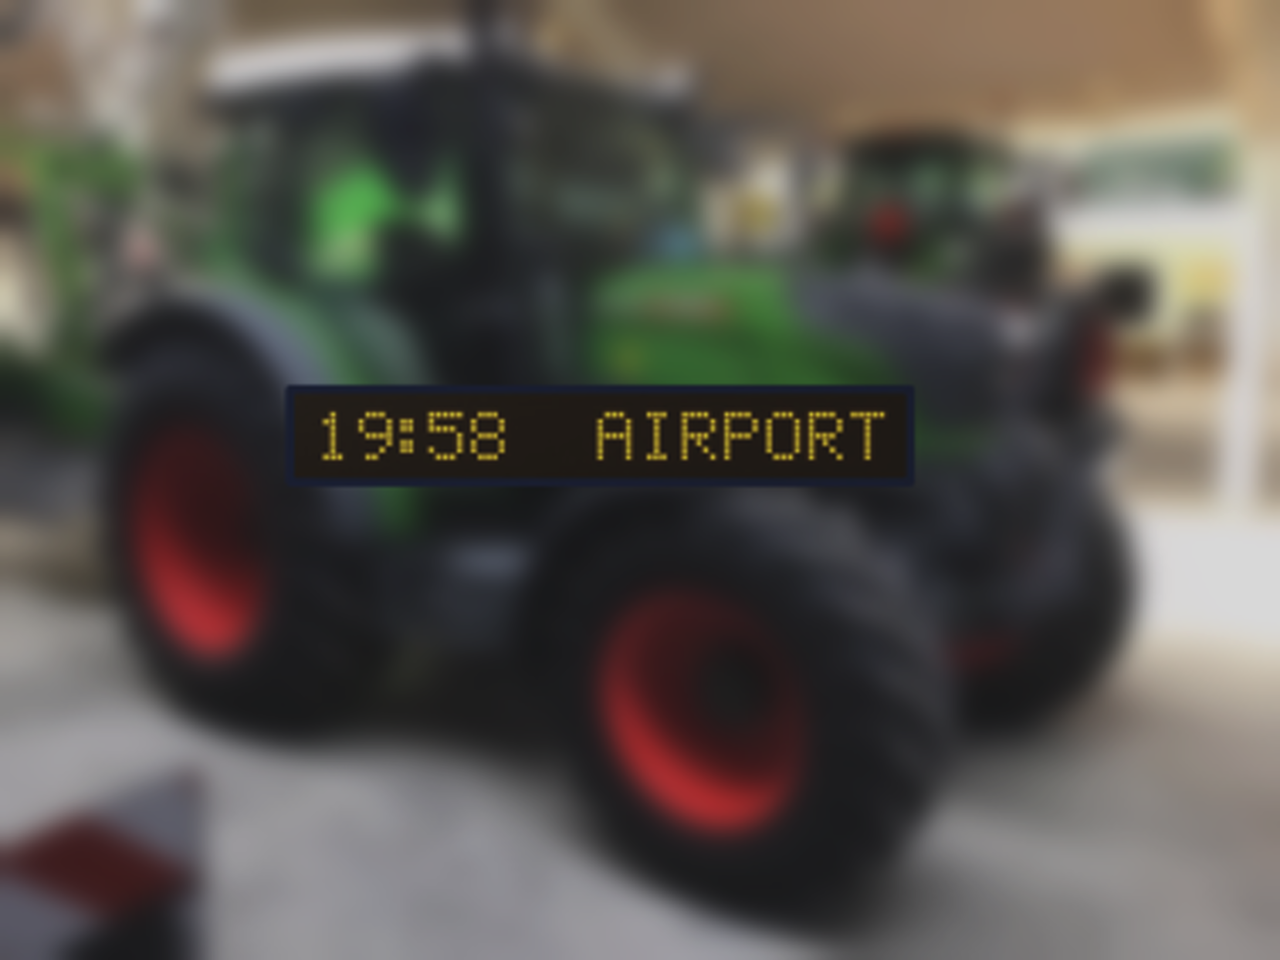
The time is 19h58
